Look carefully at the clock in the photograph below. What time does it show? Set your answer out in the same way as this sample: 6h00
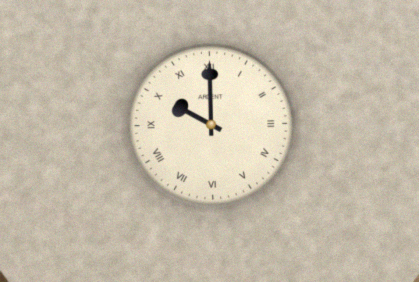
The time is 10h00
